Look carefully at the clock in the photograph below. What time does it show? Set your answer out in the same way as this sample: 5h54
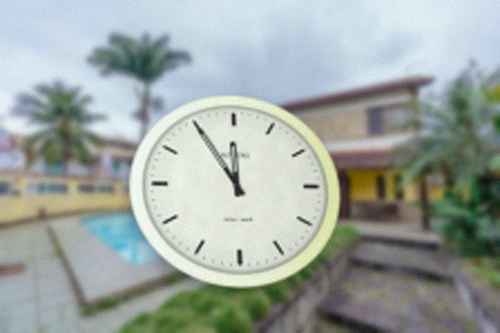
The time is 11h55
